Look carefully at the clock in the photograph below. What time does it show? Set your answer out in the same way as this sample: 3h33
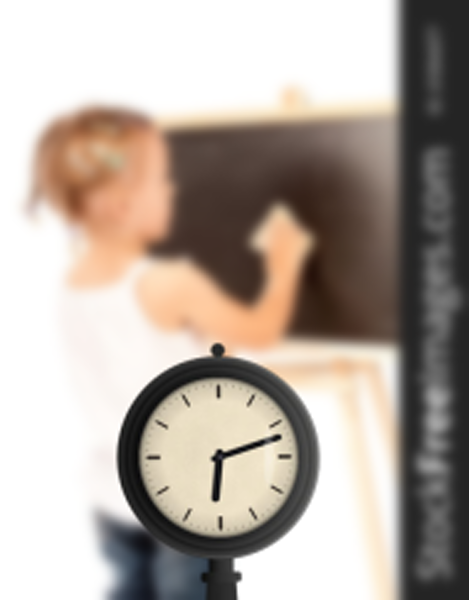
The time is 6h12
